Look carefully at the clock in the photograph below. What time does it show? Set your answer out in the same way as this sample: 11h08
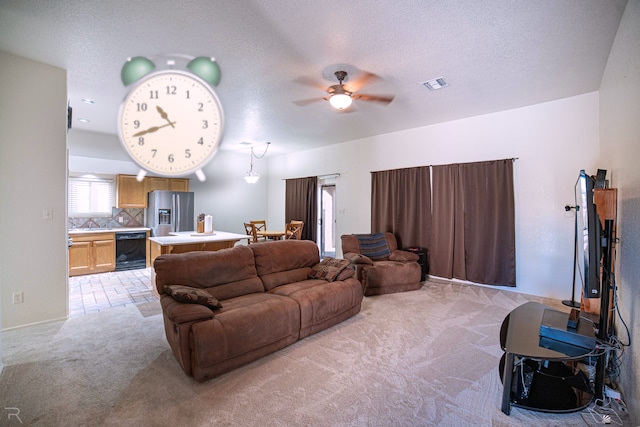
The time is 10h42
